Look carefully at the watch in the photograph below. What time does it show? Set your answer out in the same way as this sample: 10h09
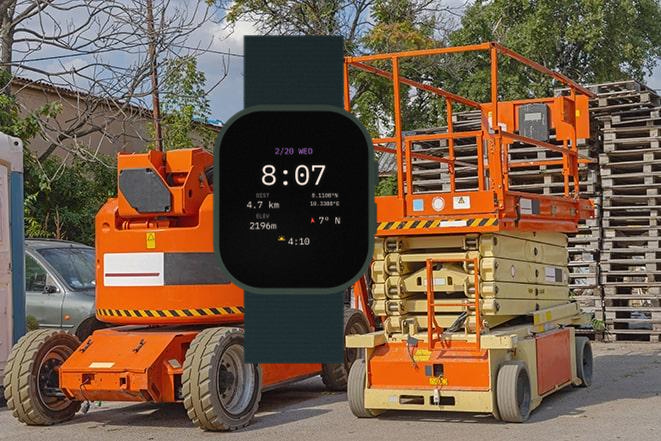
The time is 8h07
